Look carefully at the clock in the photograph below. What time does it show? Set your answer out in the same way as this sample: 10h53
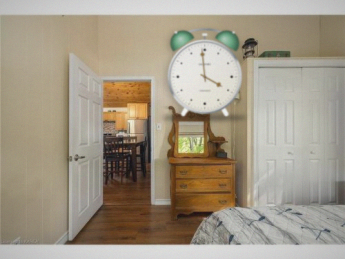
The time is 3h59
